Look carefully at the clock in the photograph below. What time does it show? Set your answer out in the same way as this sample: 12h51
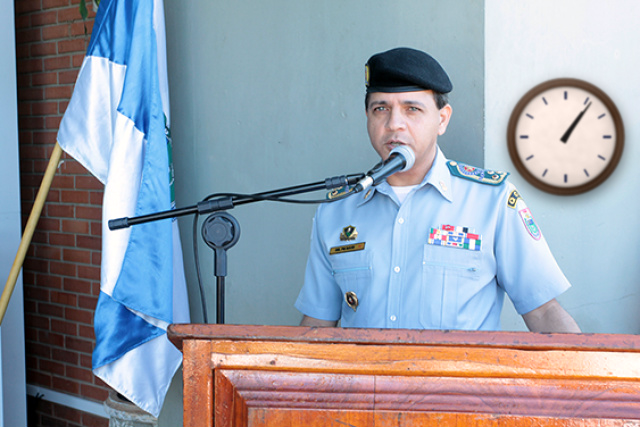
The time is 1h06
